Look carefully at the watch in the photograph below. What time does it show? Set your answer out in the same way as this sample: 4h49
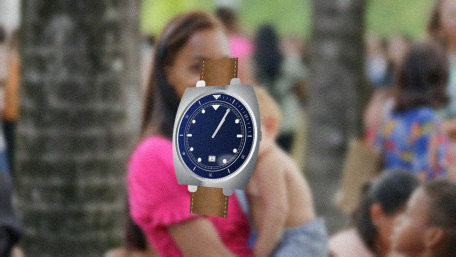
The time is 1h05
